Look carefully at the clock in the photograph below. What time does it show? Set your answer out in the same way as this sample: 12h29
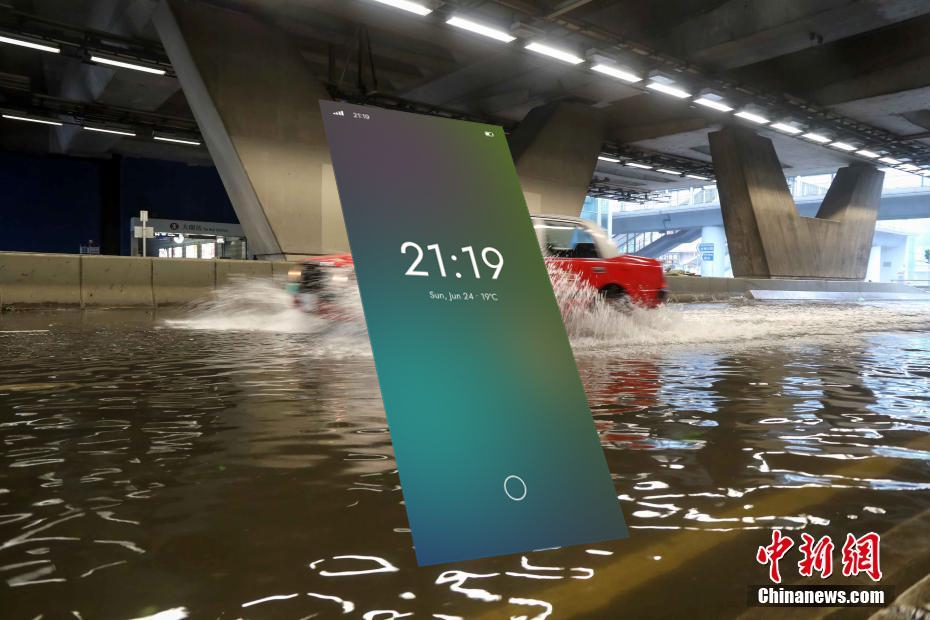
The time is 21h19
